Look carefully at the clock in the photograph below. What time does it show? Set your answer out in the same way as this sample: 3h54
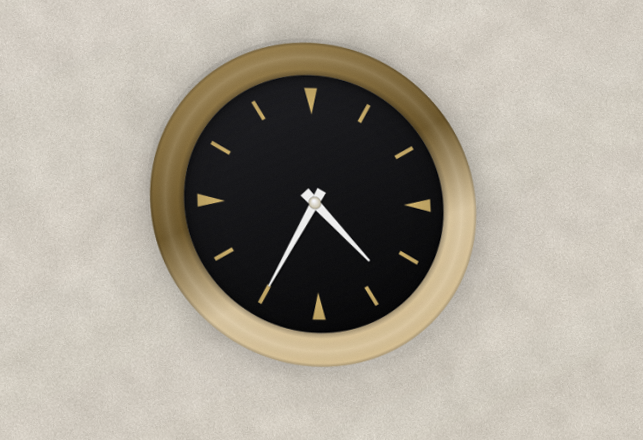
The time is 4h35
